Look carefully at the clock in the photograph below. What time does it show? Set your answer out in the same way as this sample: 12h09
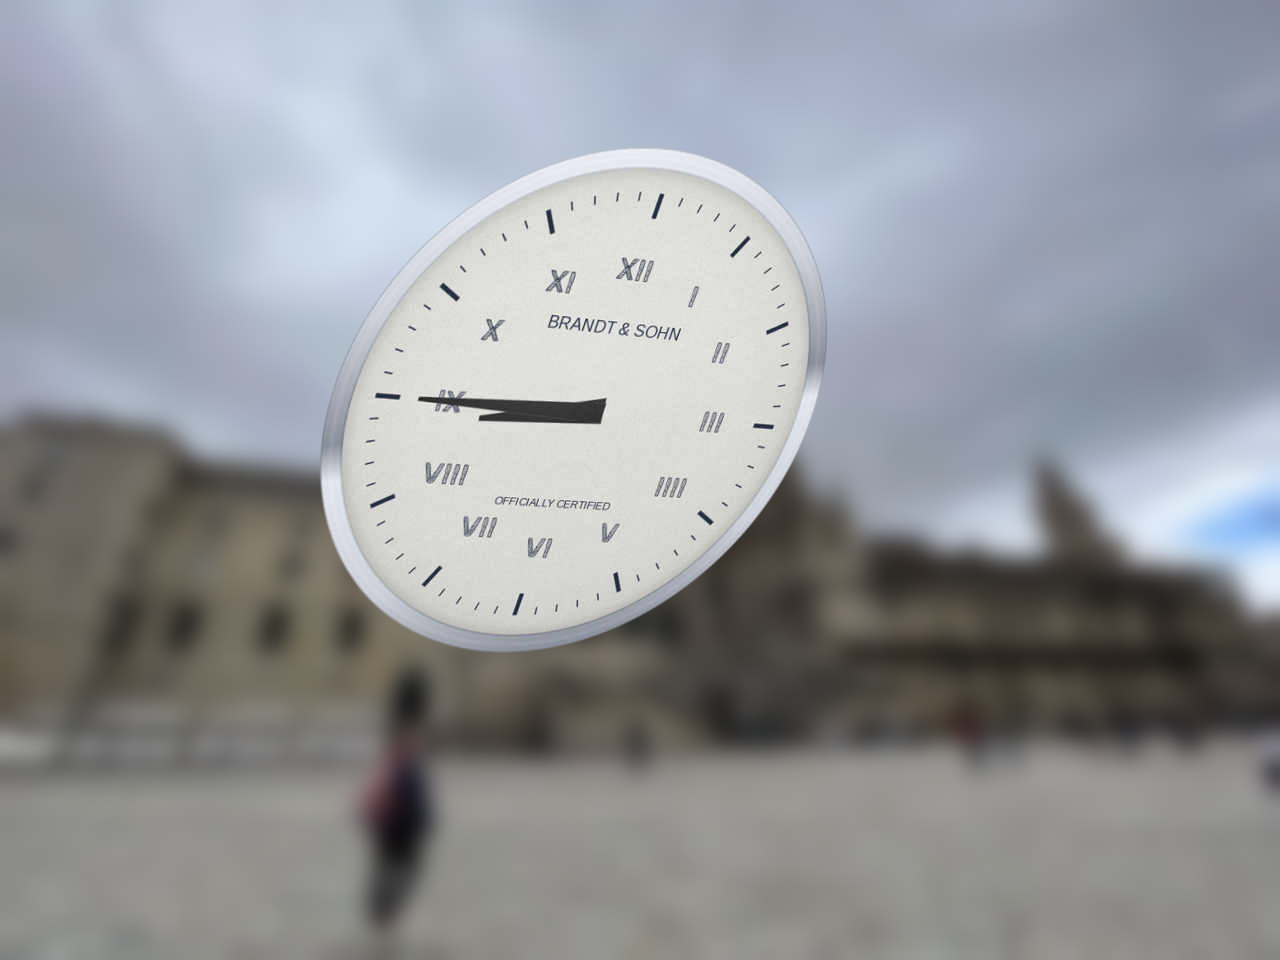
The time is 8h45
